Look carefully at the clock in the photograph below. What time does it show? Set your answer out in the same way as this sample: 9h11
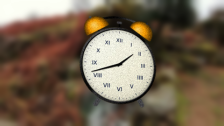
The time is 1h42
